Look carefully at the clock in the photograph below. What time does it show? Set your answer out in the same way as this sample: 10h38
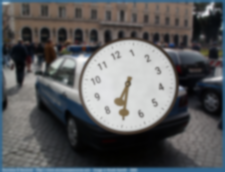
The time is 7h35
